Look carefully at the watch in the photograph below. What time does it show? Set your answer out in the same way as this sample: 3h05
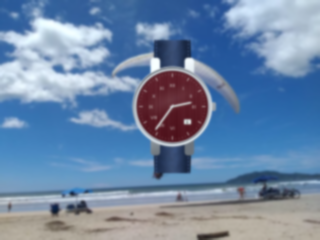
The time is 2h36
